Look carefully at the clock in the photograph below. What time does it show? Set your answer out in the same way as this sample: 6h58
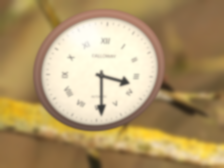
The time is 3h29
